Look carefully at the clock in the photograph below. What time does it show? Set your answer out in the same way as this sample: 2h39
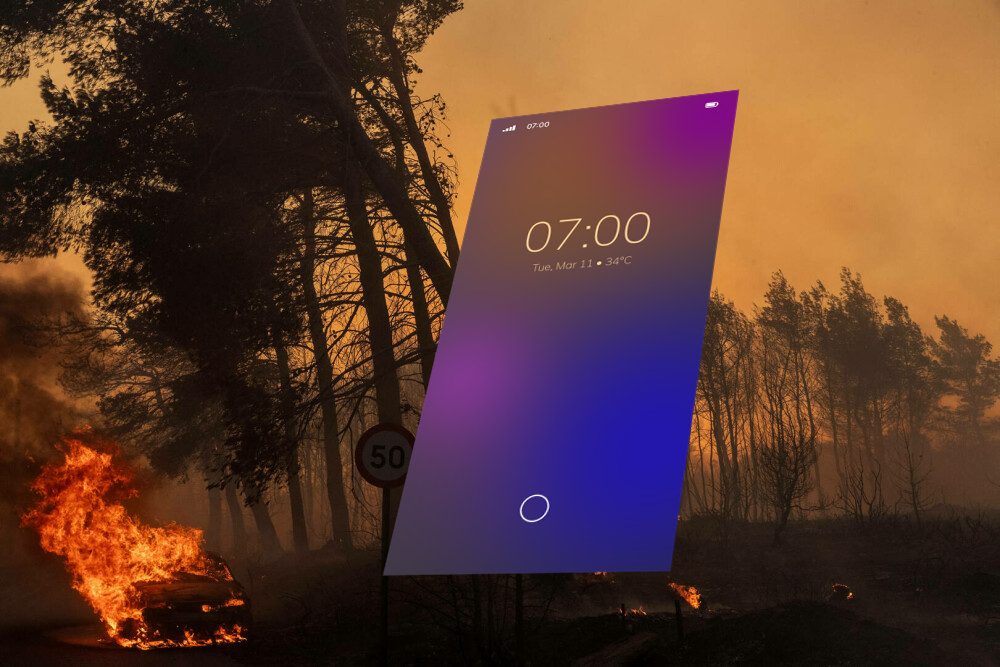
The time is 7h00
